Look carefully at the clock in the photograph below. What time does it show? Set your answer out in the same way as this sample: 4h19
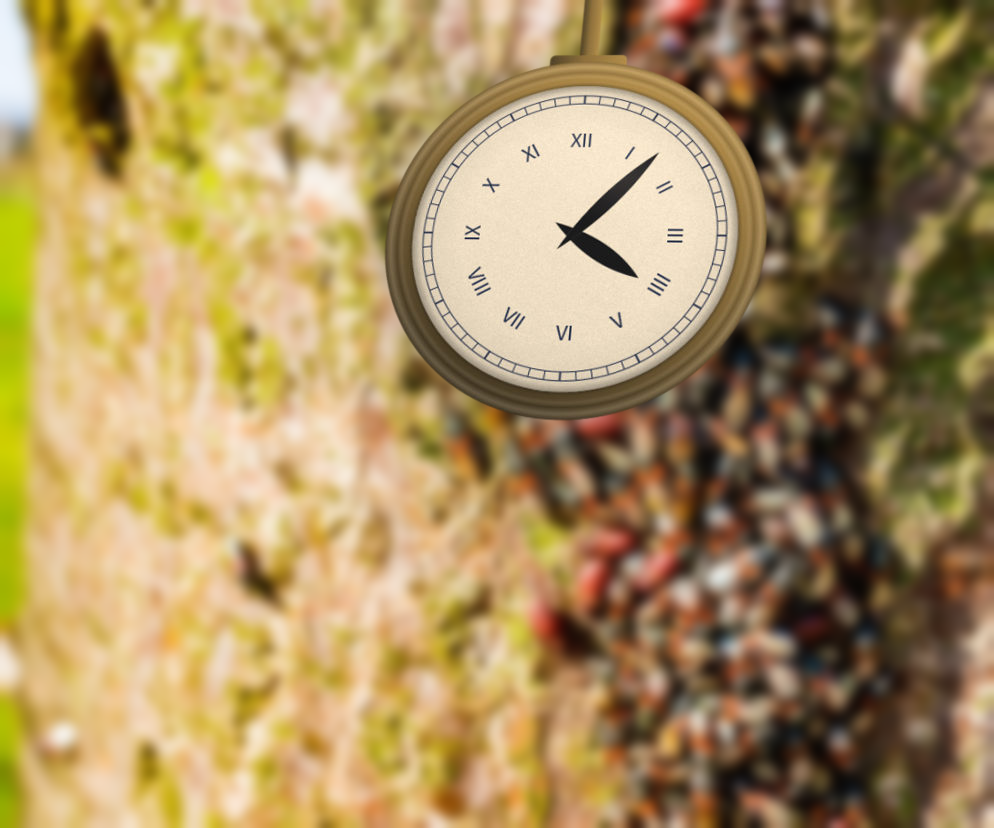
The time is 4h07
